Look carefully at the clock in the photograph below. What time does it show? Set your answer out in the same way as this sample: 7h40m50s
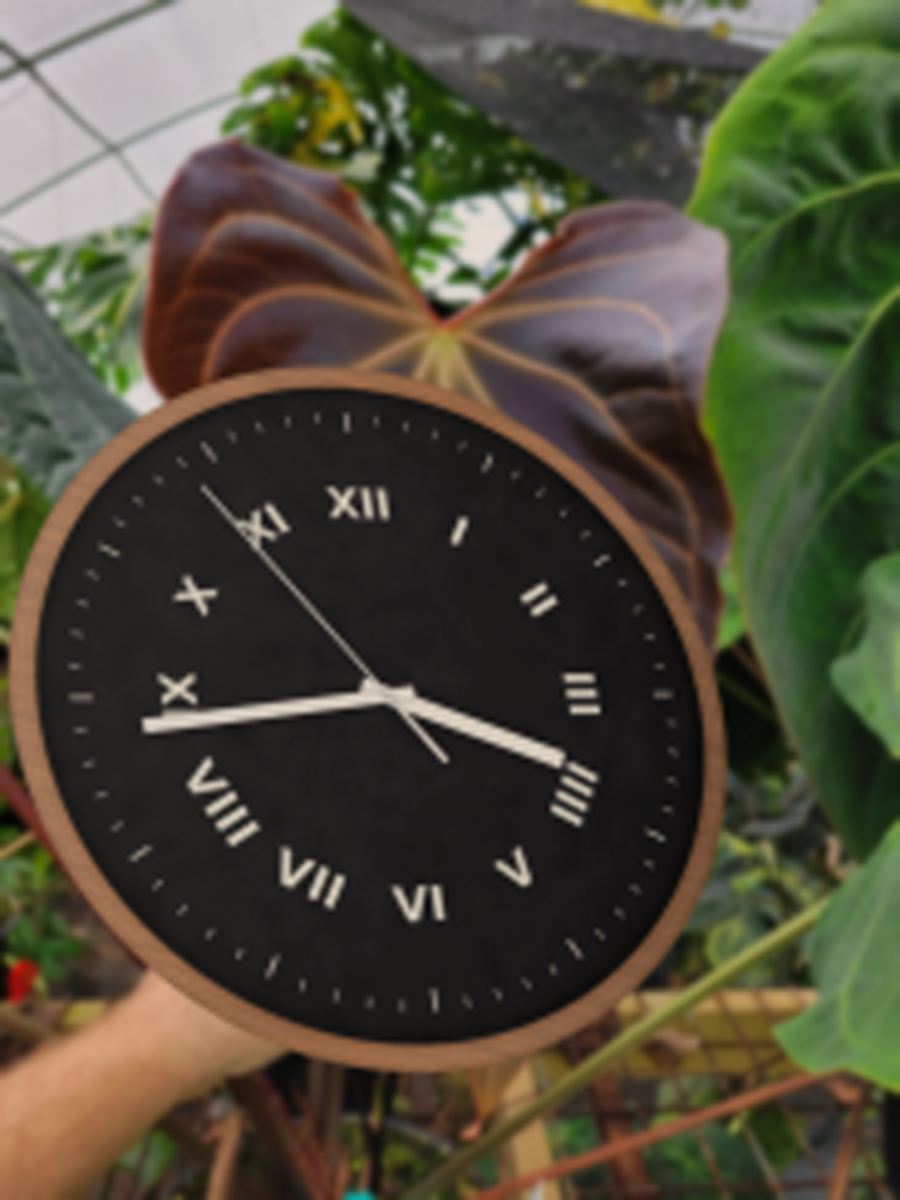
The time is 3h43m54s
